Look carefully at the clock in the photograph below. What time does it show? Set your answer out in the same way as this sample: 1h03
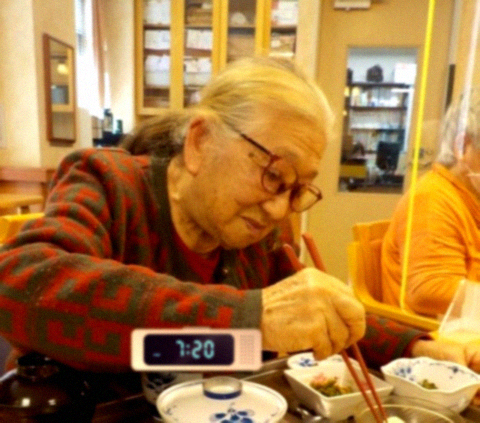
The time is 7h20
